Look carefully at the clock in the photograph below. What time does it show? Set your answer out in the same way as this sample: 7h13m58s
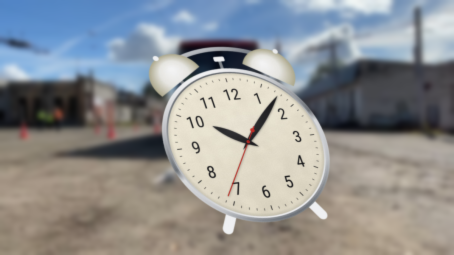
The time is 10h07m36s
